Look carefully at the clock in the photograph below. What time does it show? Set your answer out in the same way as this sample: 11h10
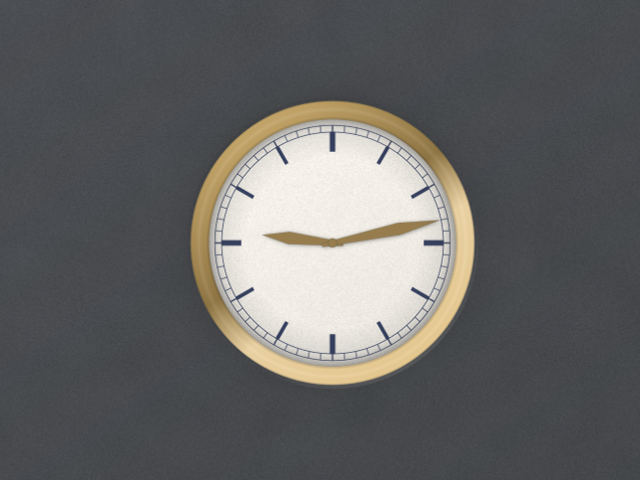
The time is 9h13
